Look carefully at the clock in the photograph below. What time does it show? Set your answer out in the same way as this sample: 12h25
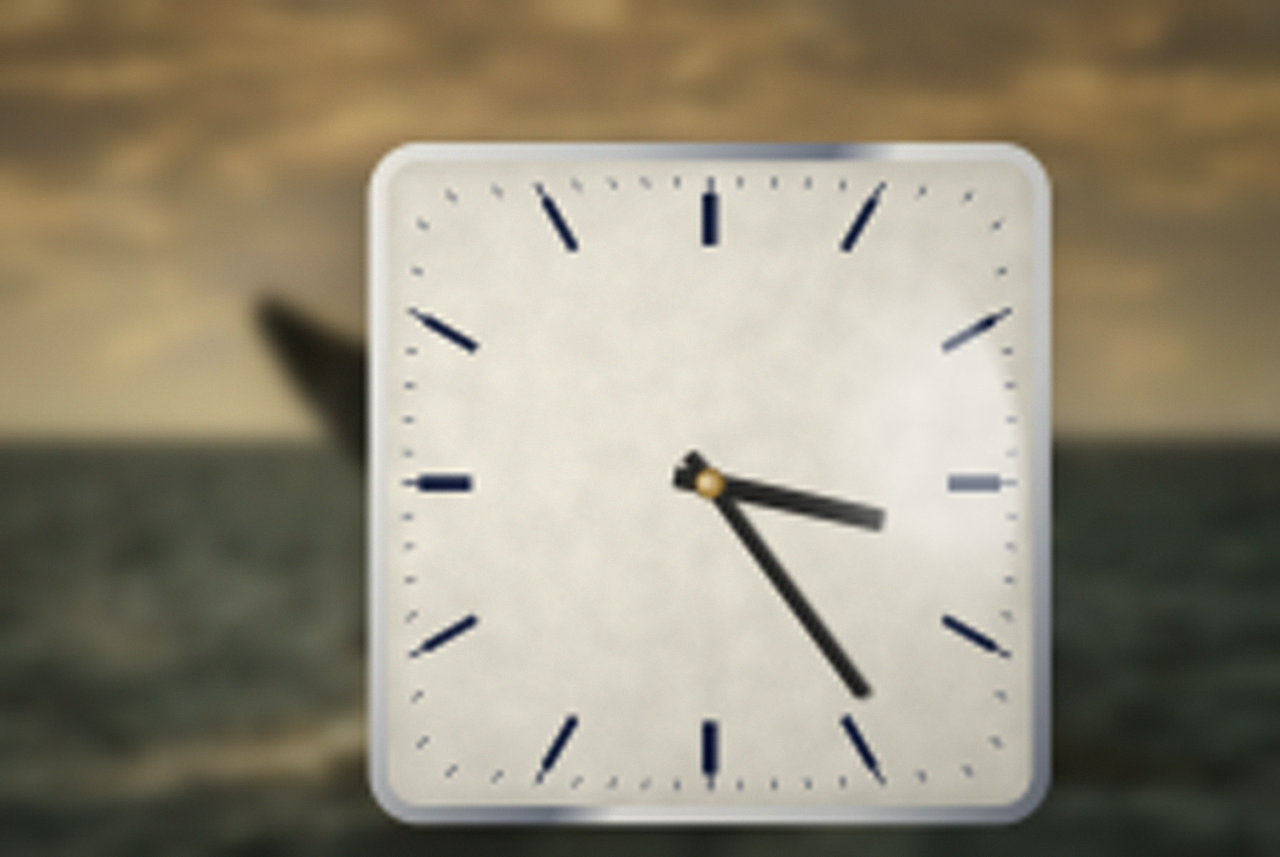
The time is 3h24
